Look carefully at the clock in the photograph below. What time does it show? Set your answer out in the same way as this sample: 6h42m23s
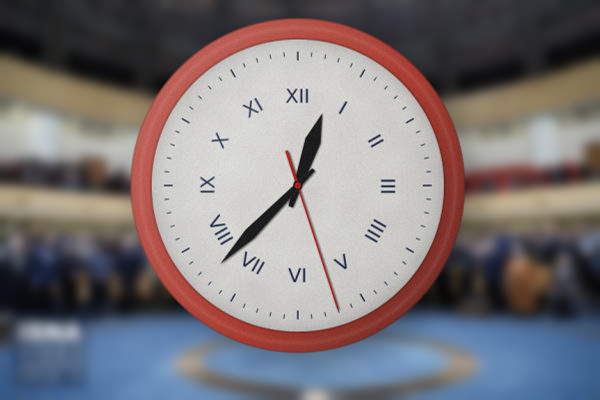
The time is 12h37m27s
